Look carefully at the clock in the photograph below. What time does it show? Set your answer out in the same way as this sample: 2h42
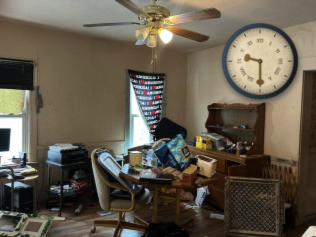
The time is 9h30
